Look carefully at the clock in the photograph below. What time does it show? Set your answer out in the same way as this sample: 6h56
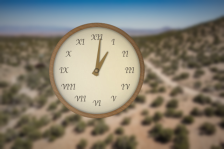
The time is 1h01
